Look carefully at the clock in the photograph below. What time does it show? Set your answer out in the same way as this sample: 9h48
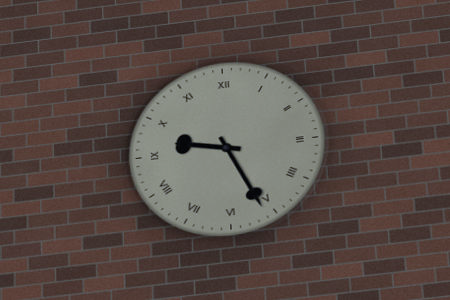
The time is 9h26
